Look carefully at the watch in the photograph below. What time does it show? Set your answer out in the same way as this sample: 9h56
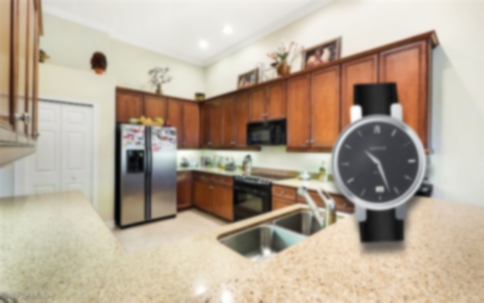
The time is 10h27
